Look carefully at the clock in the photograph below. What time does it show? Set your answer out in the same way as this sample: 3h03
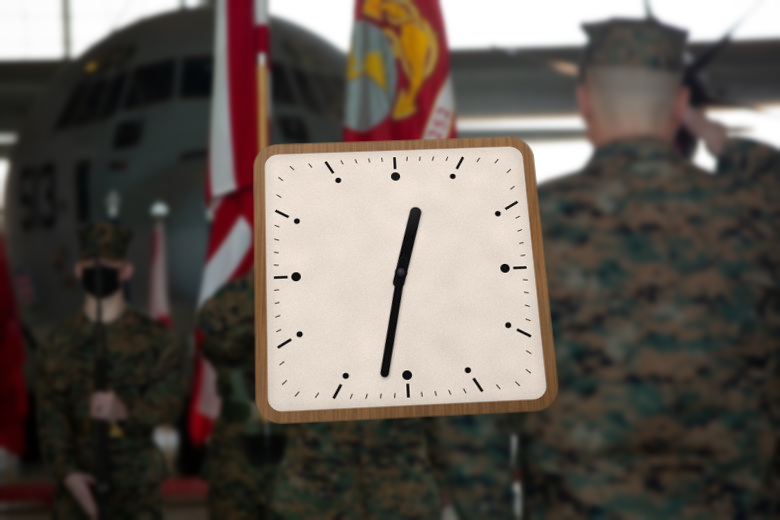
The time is 12h32
